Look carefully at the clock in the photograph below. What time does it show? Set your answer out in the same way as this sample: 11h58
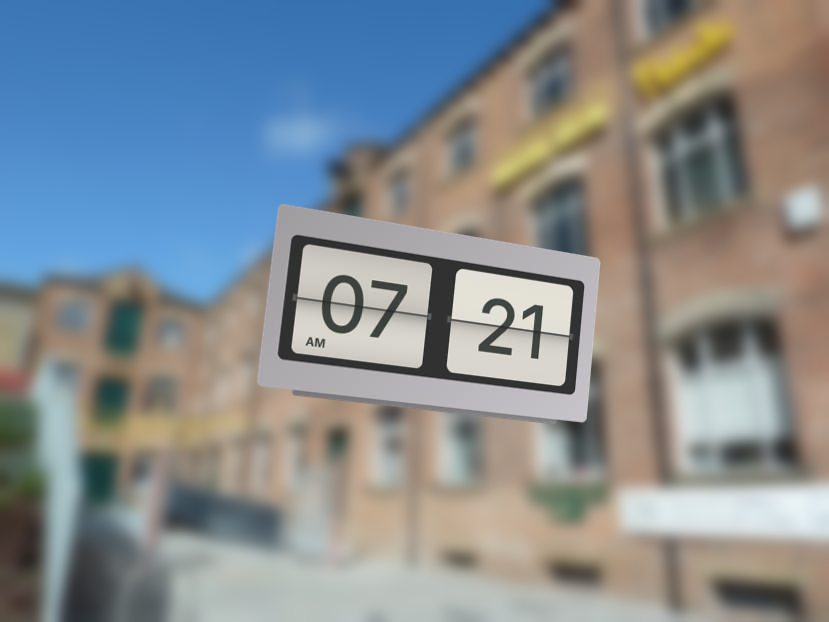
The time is 7h21
